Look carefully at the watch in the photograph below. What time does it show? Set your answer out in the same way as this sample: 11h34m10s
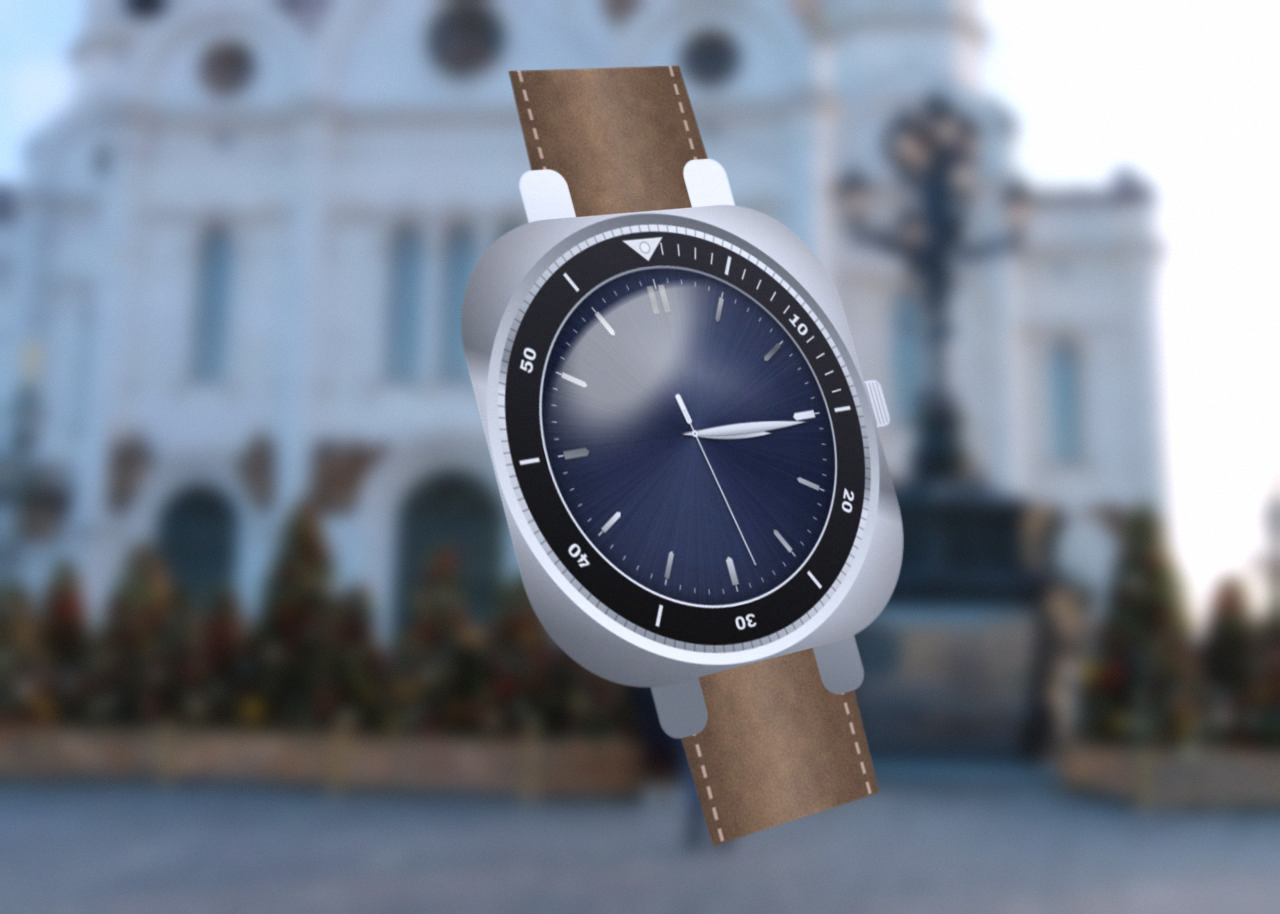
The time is 3h15m28s
